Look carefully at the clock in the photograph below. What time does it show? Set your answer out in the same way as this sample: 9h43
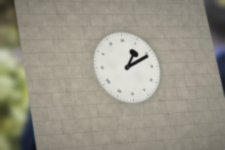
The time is 1h11
